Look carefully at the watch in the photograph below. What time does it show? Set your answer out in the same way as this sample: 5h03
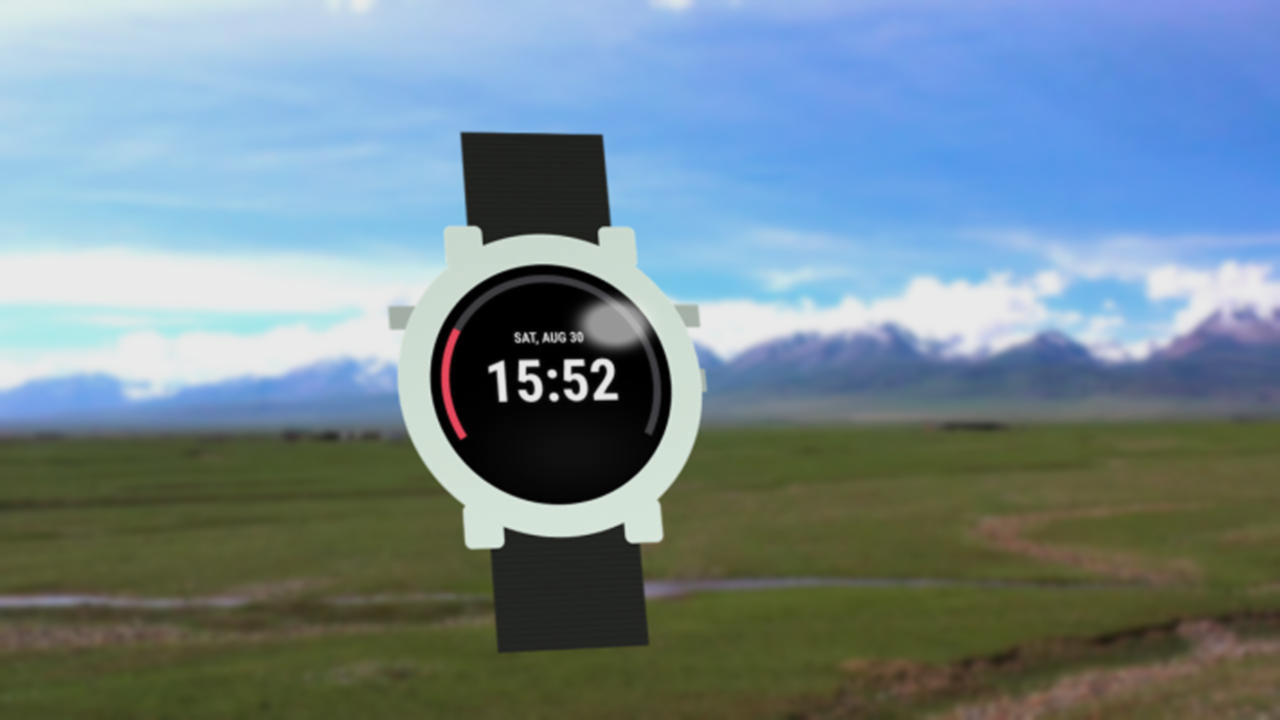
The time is 15h52
